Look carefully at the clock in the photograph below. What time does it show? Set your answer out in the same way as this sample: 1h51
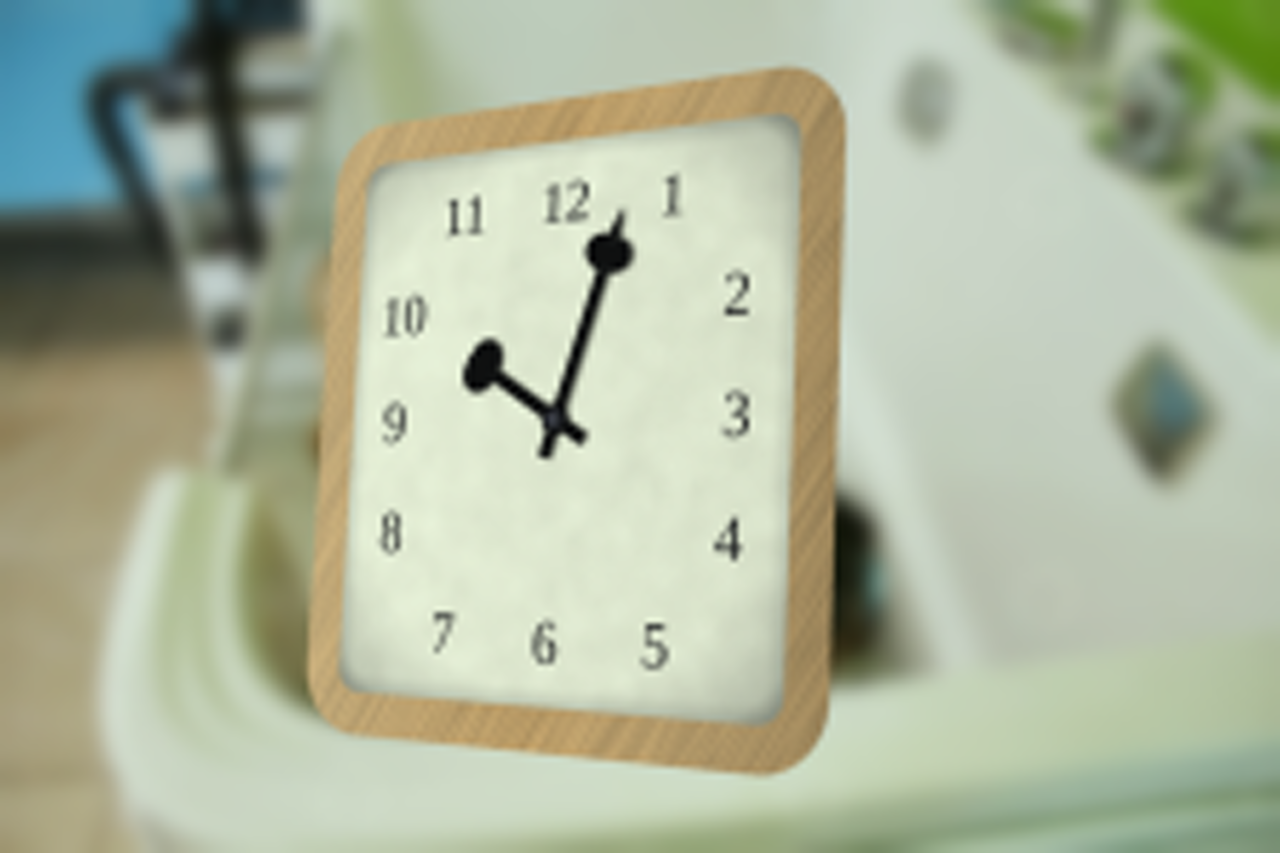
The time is 10h03
